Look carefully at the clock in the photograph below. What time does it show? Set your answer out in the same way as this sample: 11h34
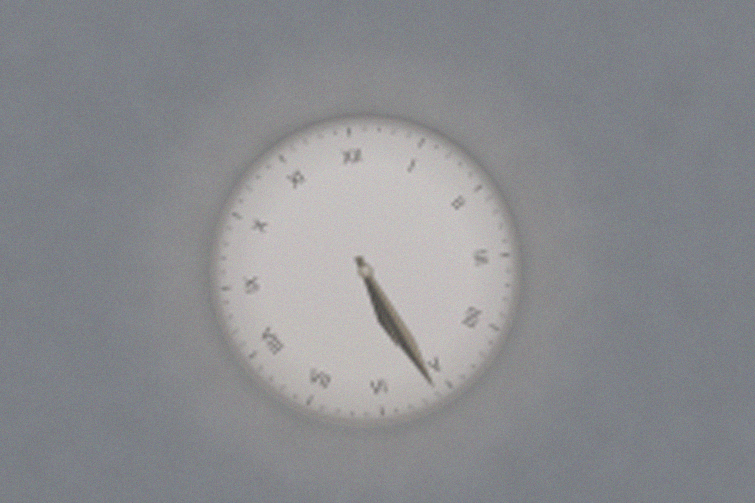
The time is 5h26
